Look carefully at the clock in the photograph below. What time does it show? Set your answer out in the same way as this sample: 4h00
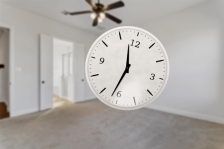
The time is 11h32
